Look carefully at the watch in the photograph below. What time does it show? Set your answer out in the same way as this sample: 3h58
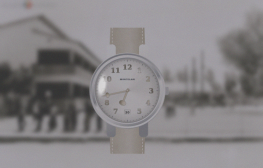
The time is 6h43
